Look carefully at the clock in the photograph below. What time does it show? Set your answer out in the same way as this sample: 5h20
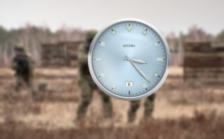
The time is 3h23
